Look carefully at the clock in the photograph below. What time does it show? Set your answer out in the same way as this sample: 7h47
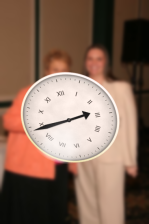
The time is 2h44
